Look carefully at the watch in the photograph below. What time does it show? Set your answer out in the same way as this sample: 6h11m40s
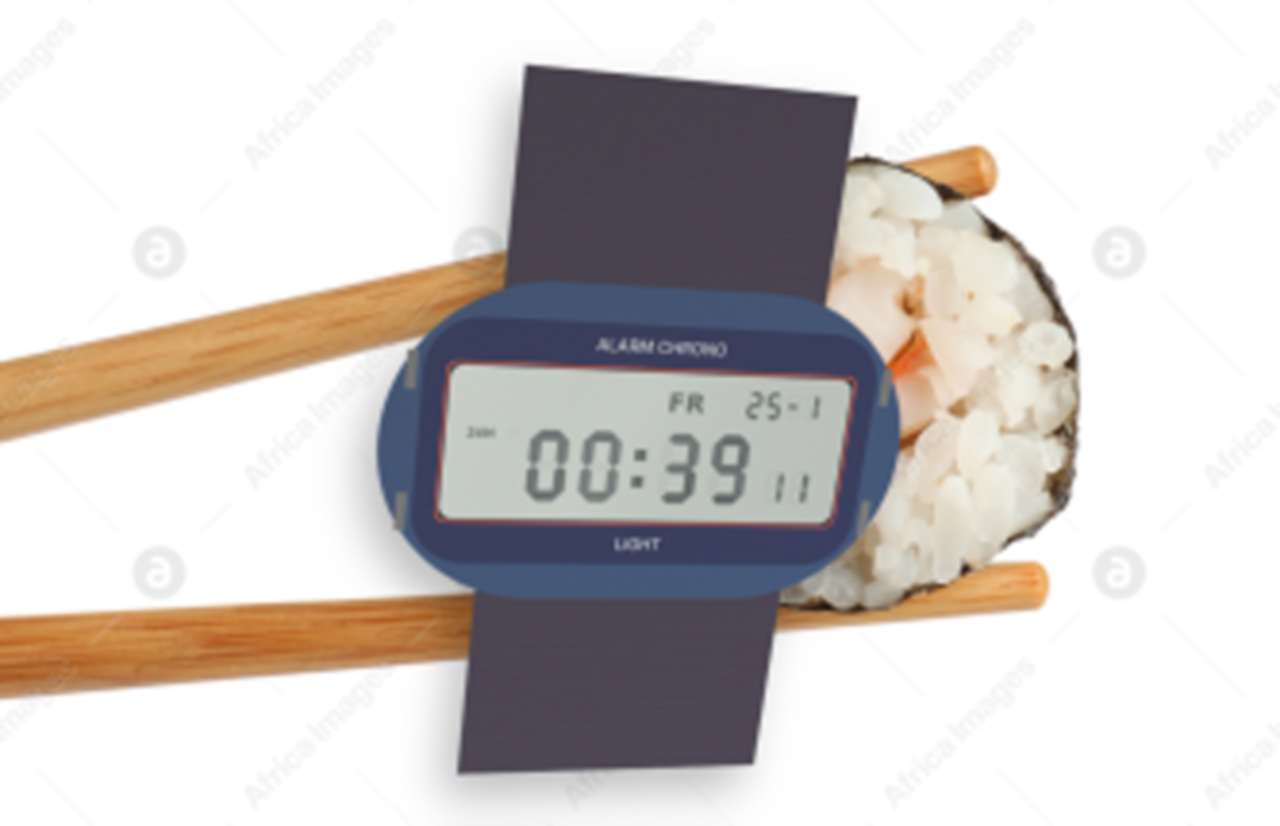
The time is 0h39m11s
